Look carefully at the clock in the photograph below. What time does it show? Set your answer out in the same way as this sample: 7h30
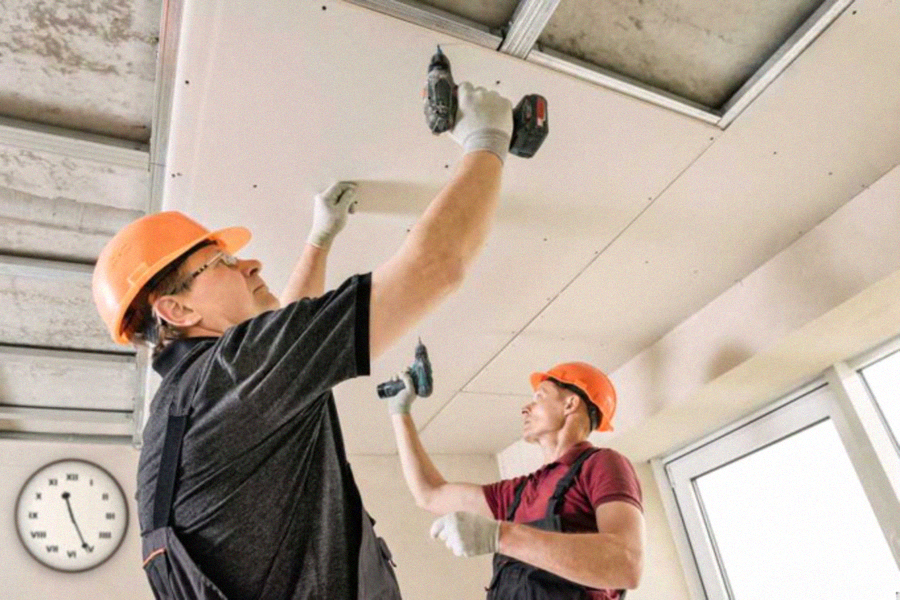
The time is 11h26
